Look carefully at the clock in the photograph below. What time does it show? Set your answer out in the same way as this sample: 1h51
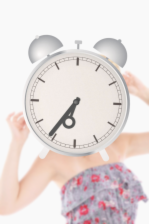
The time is 6h36
